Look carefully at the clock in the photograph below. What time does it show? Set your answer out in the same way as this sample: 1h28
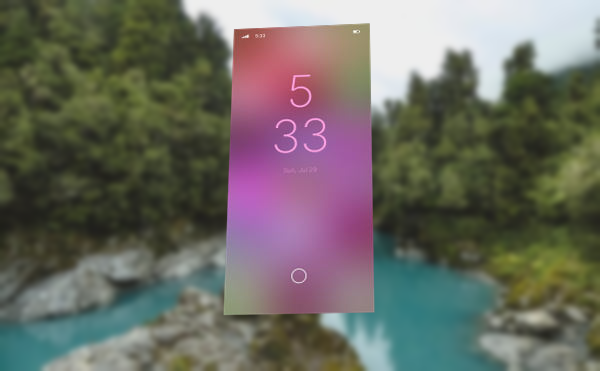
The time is 5h33
